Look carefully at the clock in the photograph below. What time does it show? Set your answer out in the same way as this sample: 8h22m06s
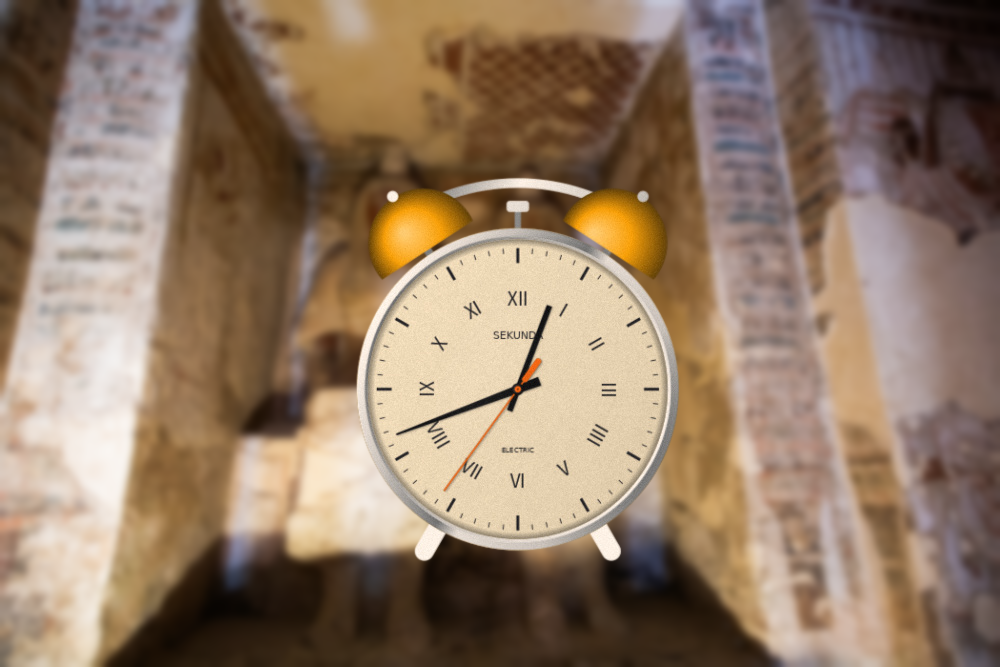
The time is 12h41m36s
